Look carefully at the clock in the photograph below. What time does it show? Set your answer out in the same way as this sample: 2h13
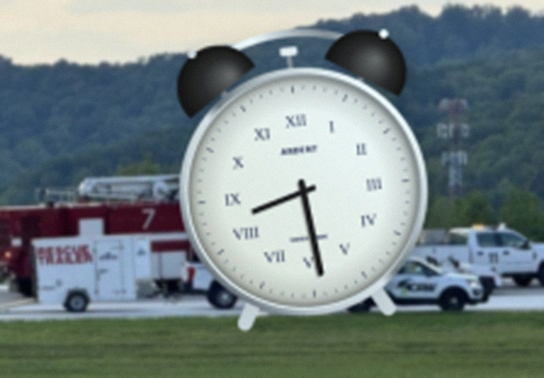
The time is 8h29
